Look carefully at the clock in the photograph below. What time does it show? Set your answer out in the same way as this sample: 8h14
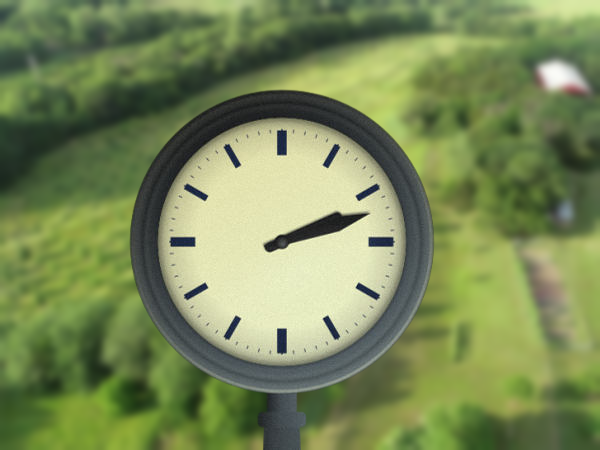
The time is 2h12
